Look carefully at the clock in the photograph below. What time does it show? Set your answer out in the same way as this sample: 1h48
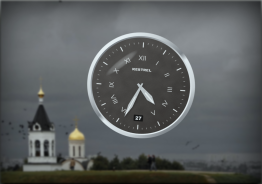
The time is 4h34
